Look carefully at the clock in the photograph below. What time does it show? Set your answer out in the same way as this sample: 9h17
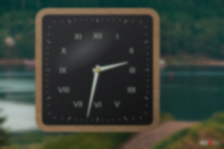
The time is 2h32
